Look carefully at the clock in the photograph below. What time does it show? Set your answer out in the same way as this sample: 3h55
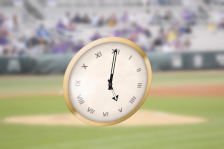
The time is 5h00
